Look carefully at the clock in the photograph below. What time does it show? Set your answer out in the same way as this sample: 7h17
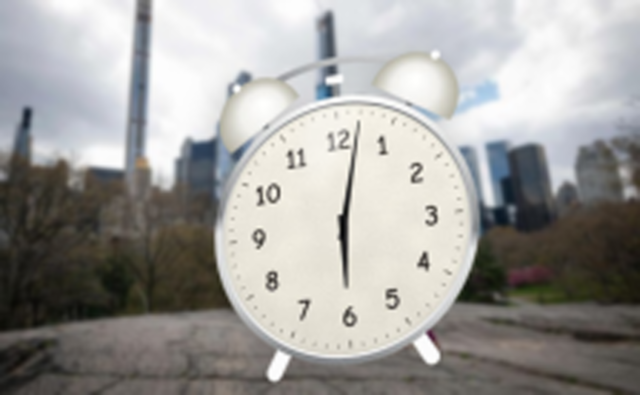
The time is 6h02
